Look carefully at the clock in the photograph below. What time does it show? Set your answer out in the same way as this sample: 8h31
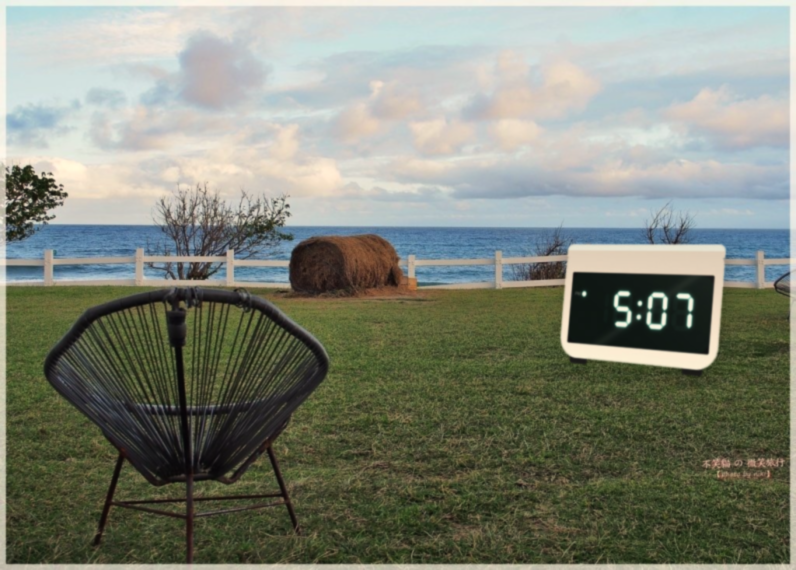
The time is 5h07
